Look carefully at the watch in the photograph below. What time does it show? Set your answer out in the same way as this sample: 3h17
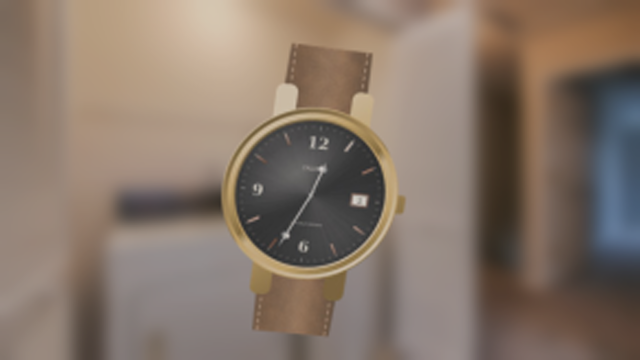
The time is 12h34
